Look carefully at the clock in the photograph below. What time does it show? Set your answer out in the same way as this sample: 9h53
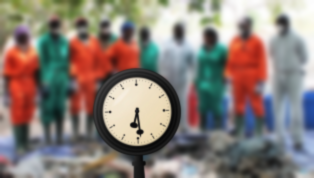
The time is 6h29
